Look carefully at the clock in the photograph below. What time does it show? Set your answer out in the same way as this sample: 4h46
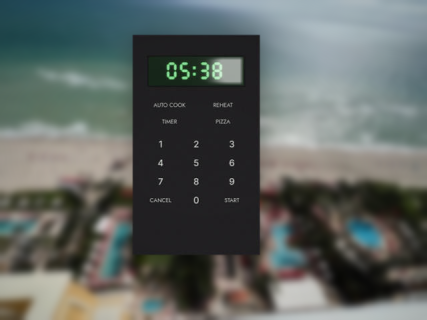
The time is 5h38
